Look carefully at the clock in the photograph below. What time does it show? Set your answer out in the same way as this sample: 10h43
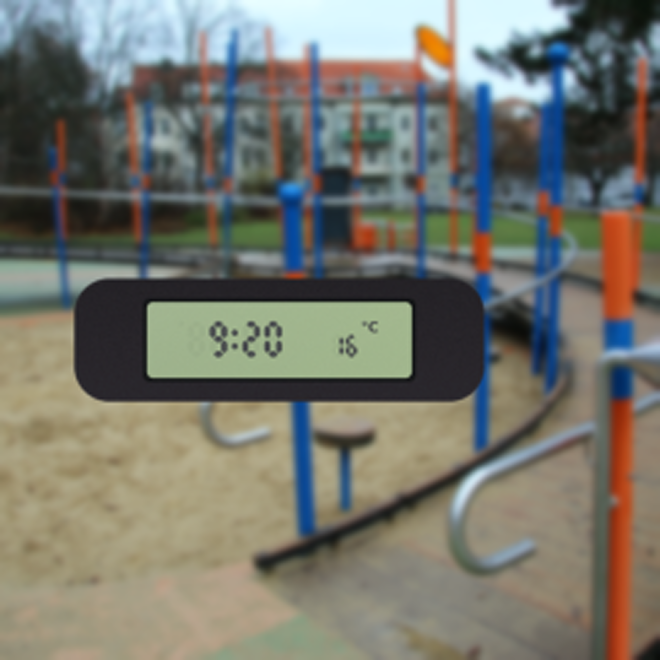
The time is 9h20
